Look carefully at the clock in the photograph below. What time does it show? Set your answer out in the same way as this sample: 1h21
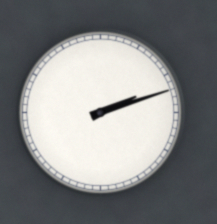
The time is 2h12
